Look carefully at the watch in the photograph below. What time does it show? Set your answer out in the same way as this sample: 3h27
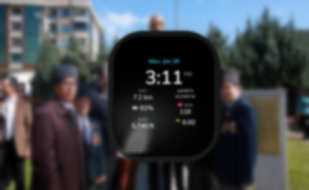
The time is 3h11
